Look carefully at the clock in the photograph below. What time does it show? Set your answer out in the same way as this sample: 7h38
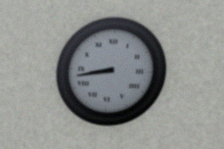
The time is 8h43
